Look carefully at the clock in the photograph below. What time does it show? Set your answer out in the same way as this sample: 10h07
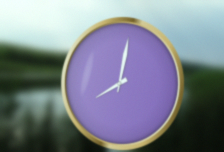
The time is 8h02
